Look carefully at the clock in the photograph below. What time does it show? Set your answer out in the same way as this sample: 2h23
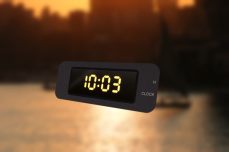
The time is 10h03
